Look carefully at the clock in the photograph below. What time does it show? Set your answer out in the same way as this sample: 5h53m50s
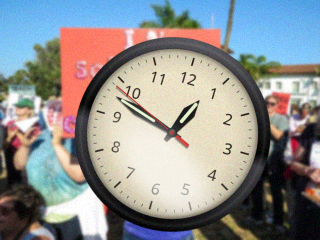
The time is 12h47m49s
